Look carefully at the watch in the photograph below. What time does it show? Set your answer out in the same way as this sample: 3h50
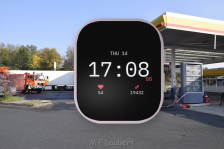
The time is 17h08
